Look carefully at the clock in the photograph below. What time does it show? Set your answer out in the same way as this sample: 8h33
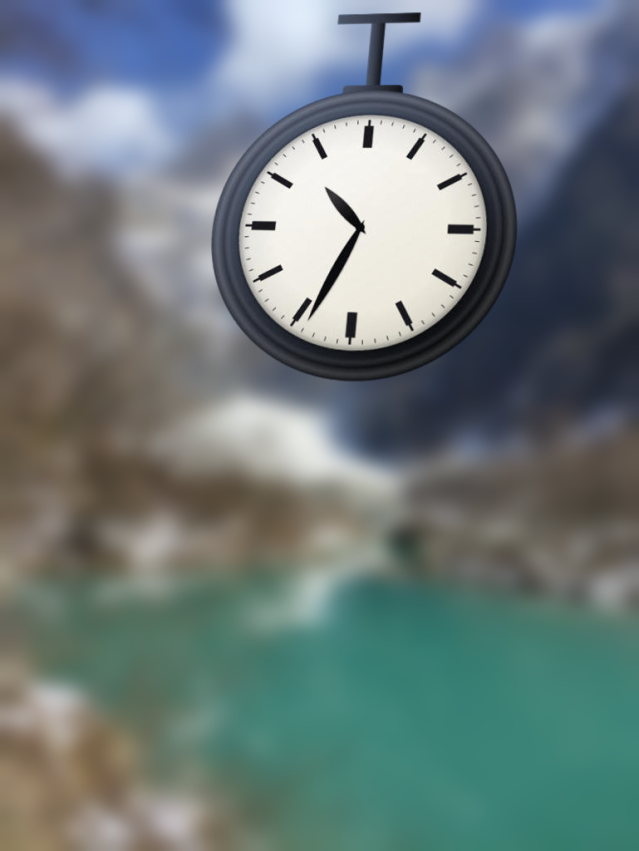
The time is 10h34
